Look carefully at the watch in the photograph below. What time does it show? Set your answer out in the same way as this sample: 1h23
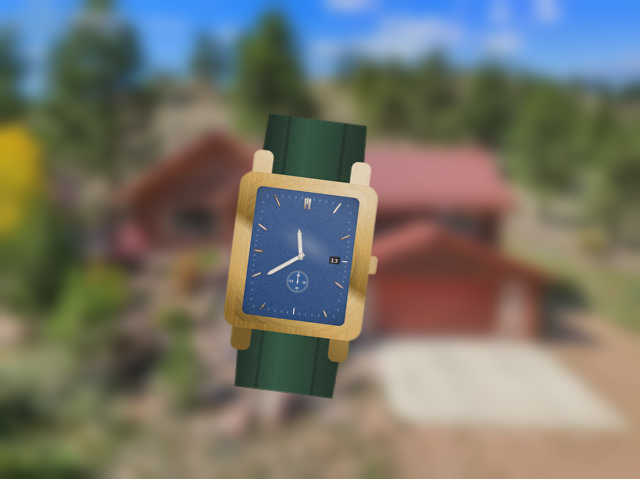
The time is 11h39
